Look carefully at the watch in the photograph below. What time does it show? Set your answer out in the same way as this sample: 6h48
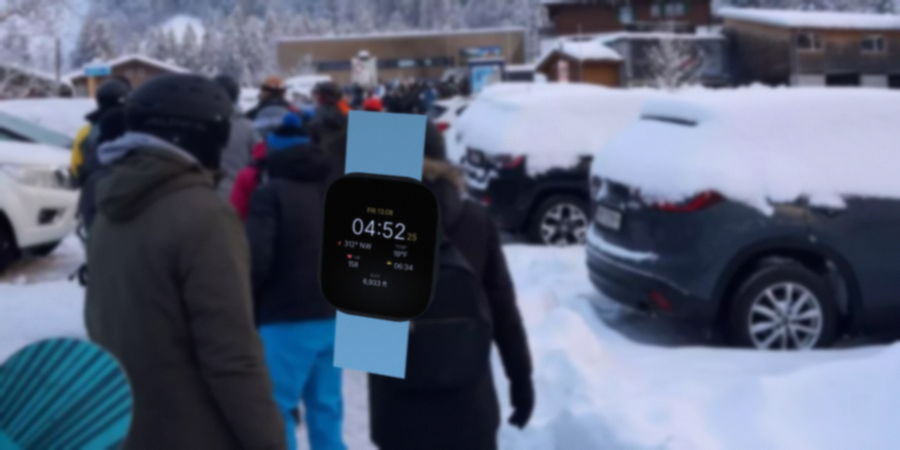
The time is 4h52
